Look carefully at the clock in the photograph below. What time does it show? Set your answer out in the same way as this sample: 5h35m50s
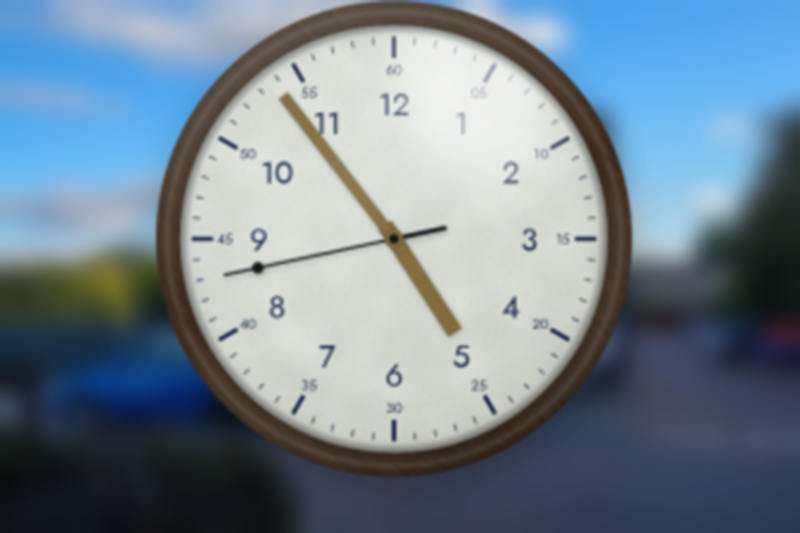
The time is 4h53m43s
